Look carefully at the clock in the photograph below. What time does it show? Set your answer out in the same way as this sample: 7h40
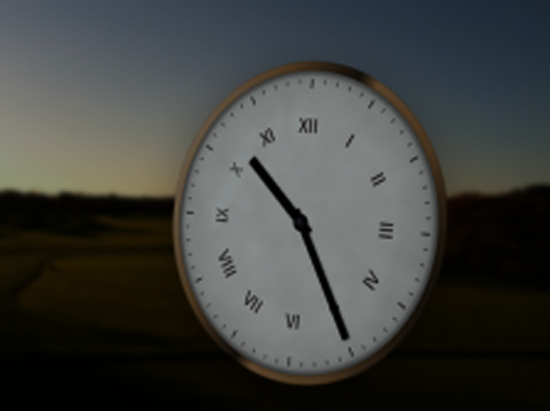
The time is 10h25
